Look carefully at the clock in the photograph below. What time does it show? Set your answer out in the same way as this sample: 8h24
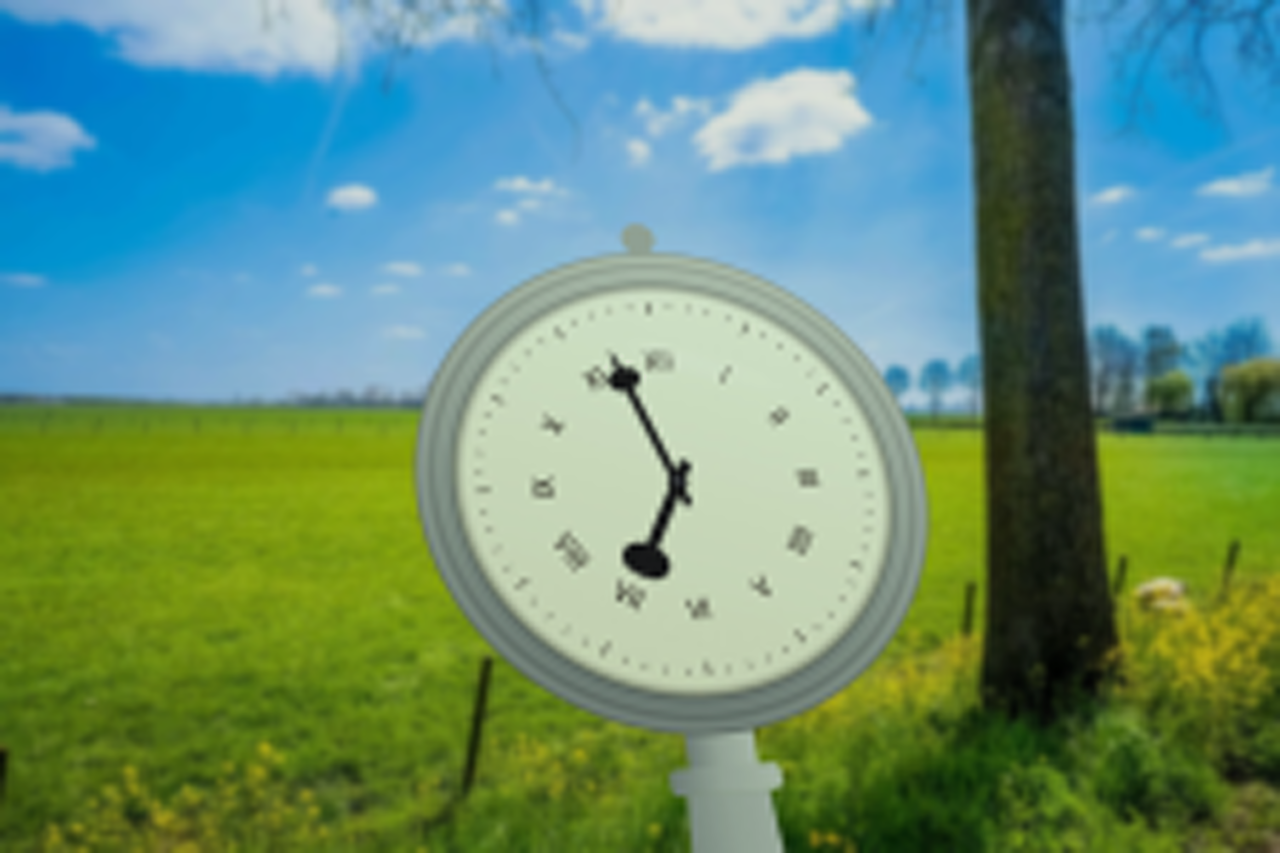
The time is 6h57
